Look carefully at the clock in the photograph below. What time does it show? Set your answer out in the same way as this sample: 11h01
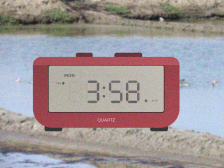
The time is 3h58
